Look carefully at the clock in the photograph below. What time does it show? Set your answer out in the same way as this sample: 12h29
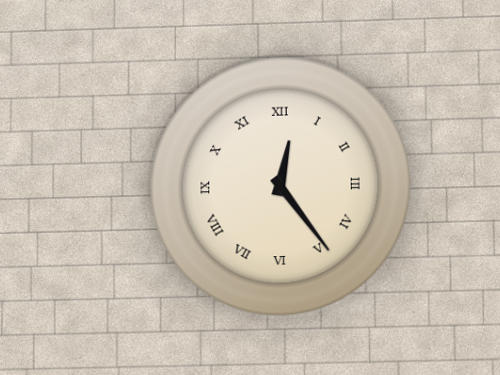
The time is 12h24
